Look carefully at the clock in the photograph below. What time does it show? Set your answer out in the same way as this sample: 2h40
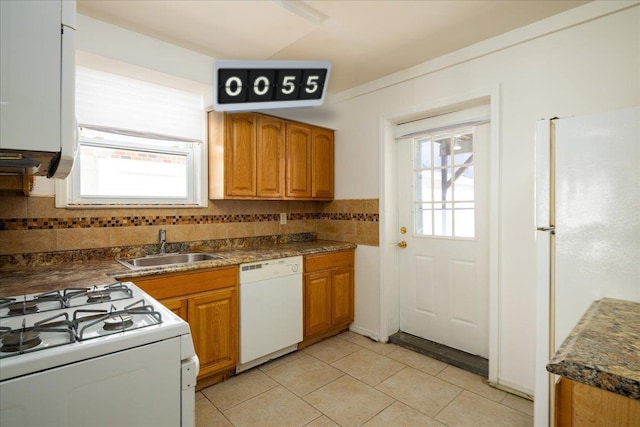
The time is 0h55
